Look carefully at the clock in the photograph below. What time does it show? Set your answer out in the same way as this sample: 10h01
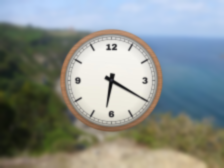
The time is 6h20
